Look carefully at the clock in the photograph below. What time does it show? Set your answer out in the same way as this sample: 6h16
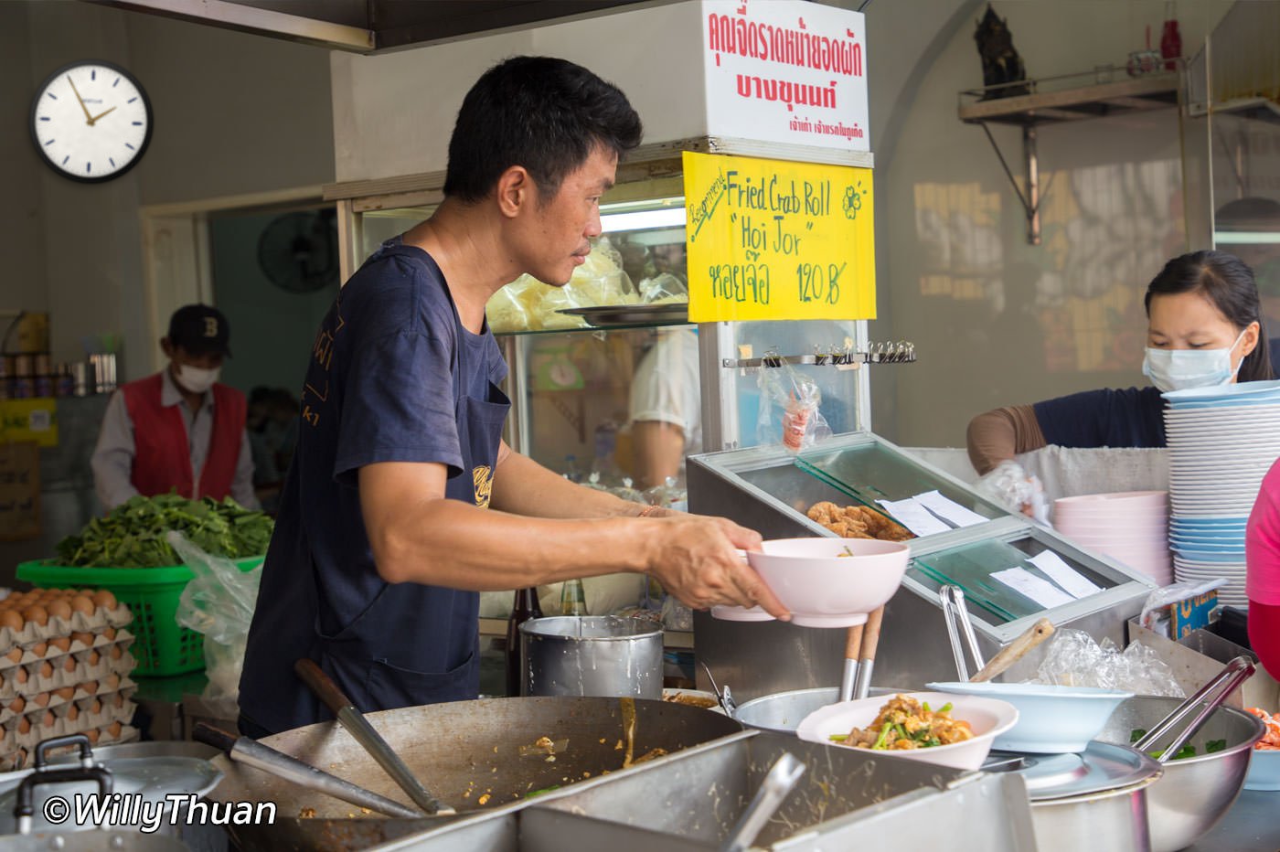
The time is 1h55
